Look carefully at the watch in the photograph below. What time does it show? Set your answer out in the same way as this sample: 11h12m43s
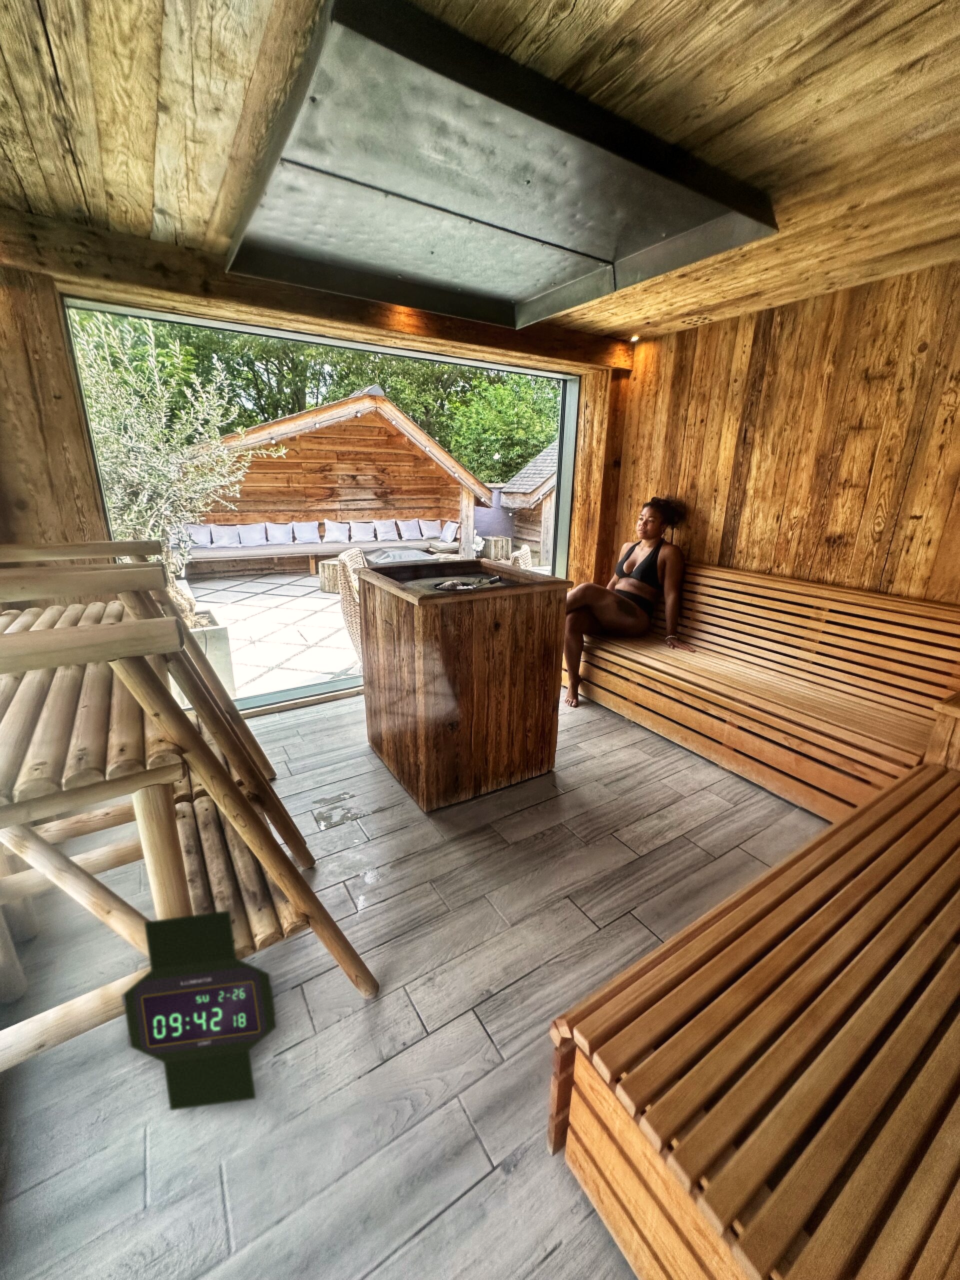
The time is 9h42m18s
